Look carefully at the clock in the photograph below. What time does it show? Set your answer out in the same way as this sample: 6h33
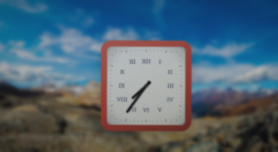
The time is 7h36
